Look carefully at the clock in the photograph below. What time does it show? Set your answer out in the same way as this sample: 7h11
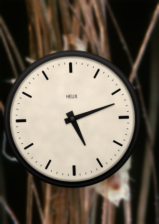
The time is 5h12
